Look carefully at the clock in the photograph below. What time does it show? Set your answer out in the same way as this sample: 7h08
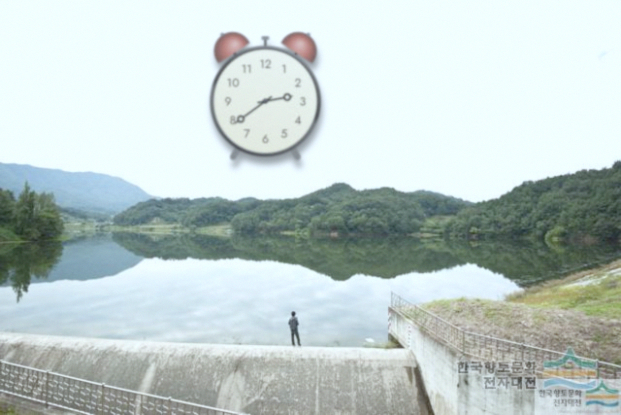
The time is 2h39
